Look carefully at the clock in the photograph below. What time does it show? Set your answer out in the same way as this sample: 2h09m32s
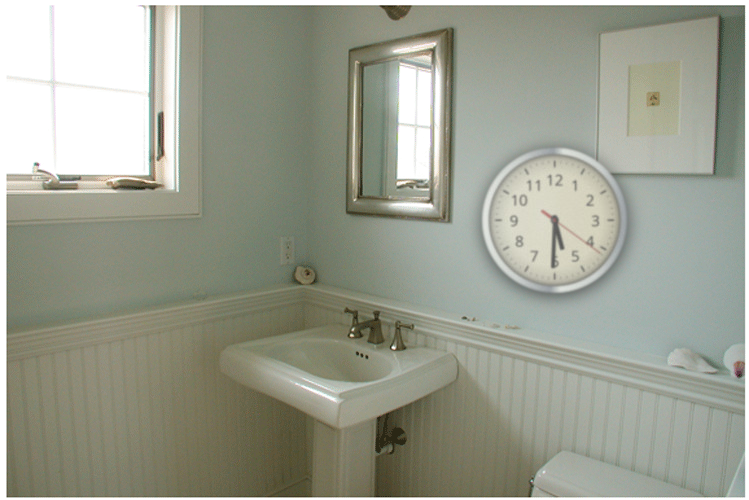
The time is 5h30m21s
